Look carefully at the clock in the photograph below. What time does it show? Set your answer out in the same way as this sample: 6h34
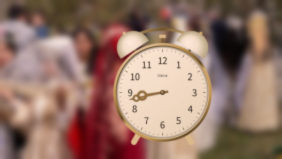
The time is 8h43
